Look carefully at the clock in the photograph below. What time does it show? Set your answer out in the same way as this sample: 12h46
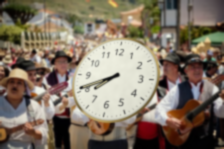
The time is 7h41
